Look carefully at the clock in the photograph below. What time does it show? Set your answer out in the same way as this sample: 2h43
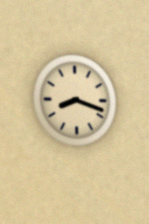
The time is 8h18
